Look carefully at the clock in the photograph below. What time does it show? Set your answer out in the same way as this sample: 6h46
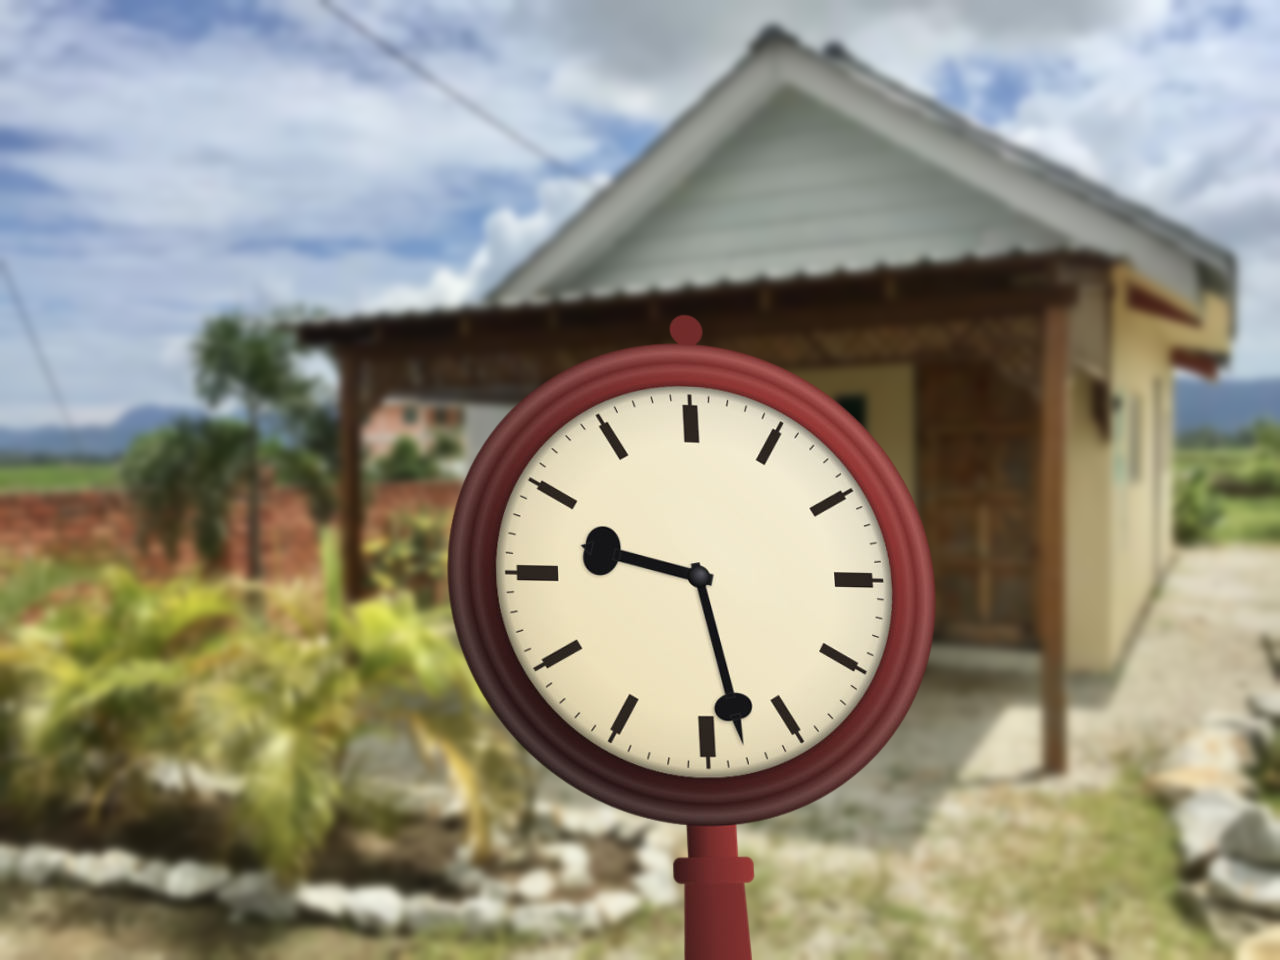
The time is 9h28
